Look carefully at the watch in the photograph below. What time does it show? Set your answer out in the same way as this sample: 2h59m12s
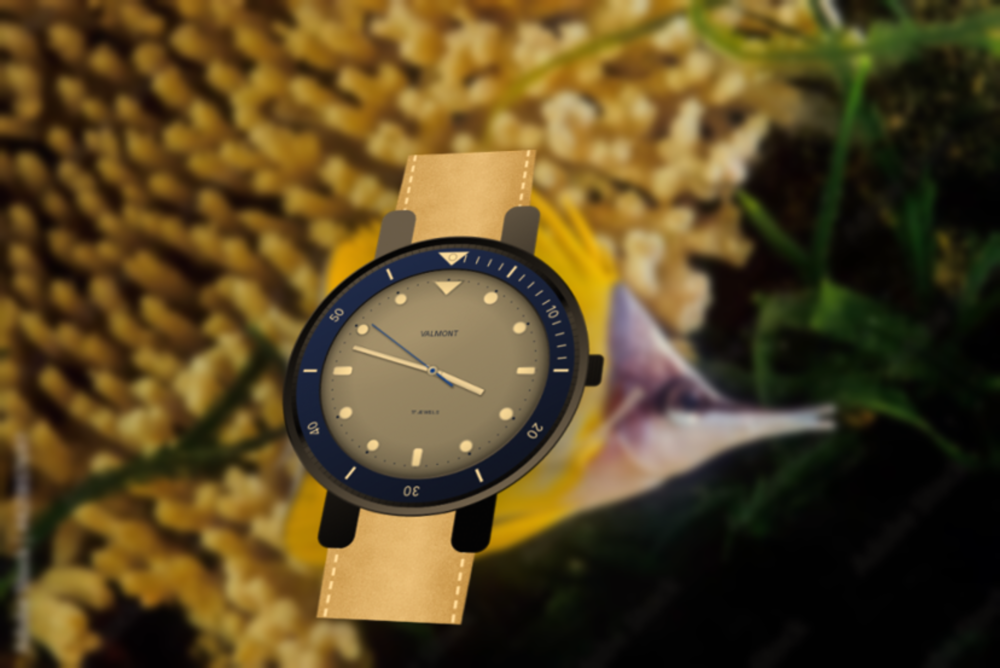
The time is 3h47m51s
